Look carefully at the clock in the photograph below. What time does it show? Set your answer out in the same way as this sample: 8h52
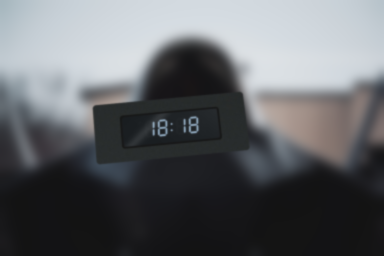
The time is 18h18
